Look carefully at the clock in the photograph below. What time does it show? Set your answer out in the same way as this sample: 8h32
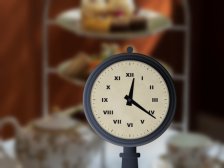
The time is 12h21
